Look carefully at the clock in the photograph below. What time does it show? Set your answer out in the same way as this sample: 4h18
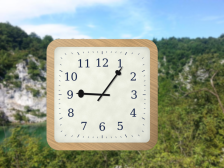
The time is 9h06
